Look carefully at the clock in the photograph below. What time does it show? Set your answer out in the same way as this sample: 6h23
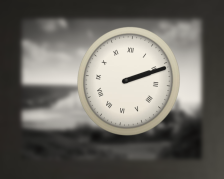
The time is 2h11
